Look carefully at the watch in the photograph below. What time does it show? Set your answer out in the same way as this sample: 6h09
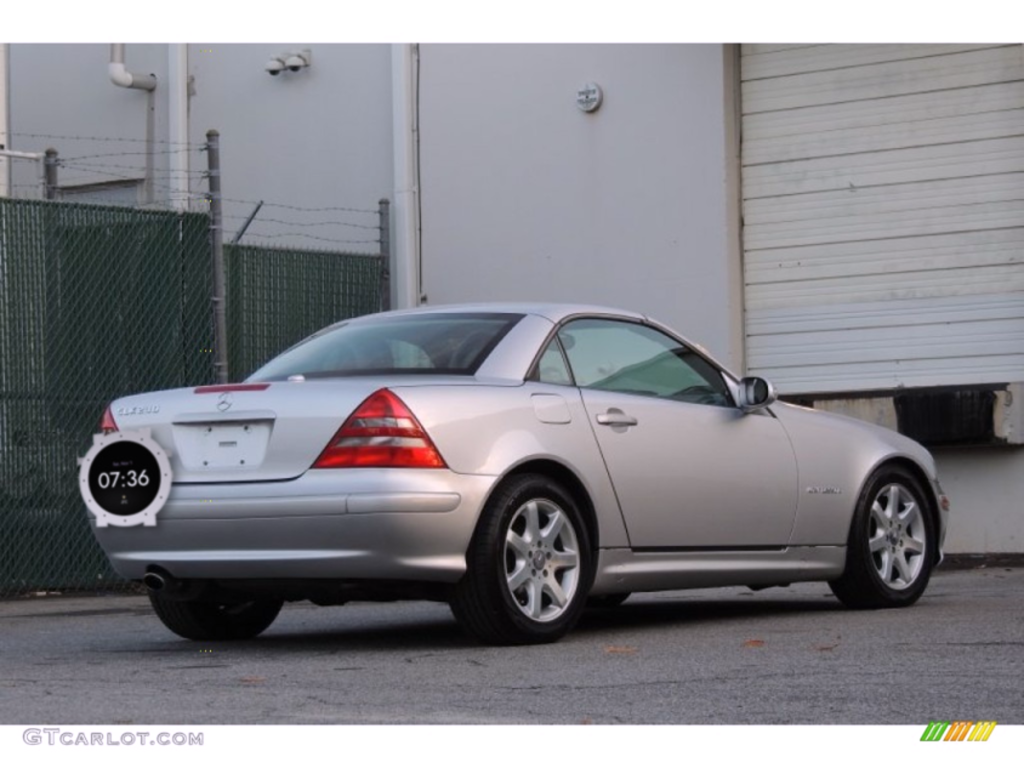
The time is 7h36
